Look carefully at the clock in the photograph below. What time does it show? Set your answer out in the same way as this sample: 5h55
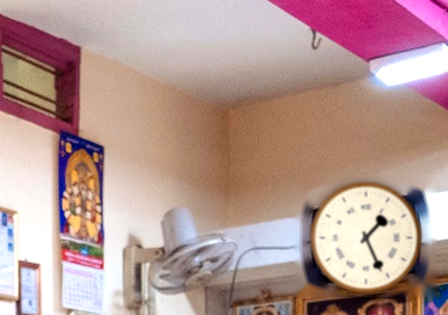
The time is 1h26
